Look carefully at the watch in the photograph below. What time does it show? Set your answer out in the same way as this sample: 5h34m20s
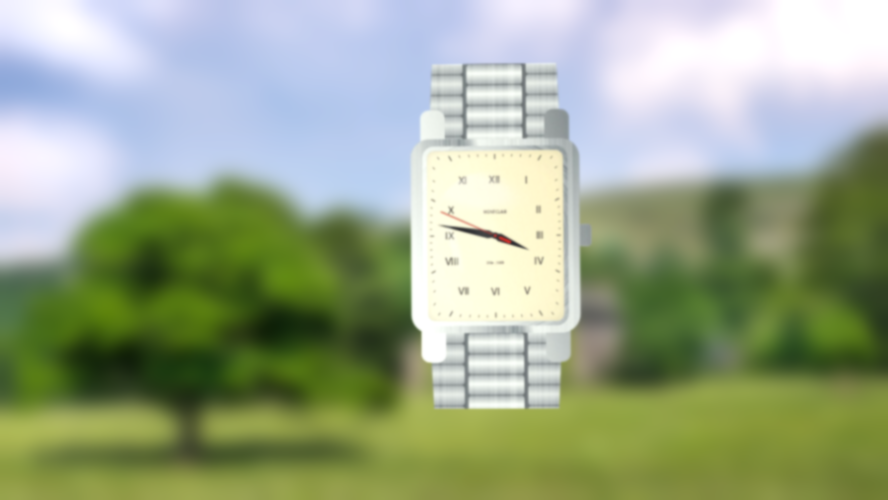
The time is 3h46m49s
